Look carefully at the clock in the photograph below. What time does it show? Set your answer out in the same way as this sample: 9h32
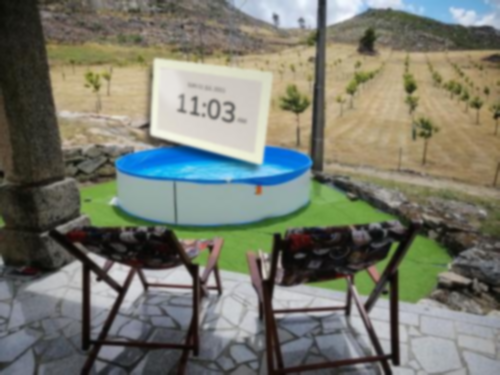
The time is 11h03
